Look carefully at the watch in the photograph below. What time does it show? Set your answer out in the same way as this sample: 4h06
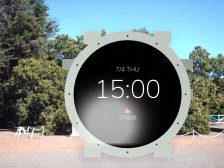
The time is 15h00
